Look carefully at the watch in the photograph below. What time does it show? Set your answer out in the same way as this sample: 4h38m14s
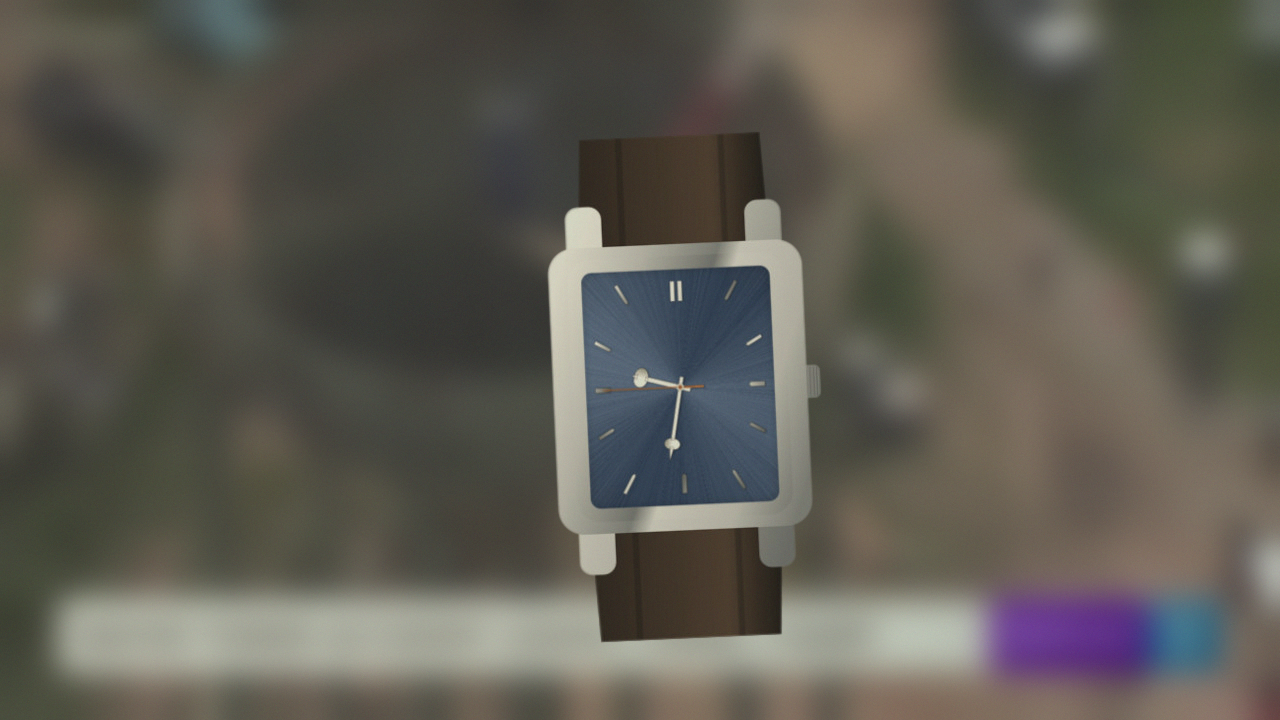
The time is 9h31m45s
